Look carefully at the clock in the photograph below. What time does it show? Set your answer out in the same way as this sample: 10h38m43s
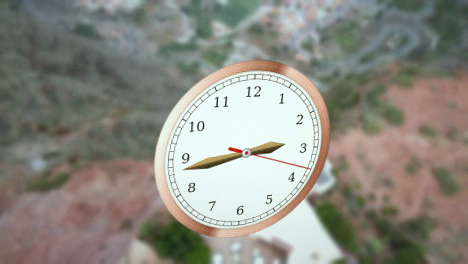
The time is 2h43m18s
